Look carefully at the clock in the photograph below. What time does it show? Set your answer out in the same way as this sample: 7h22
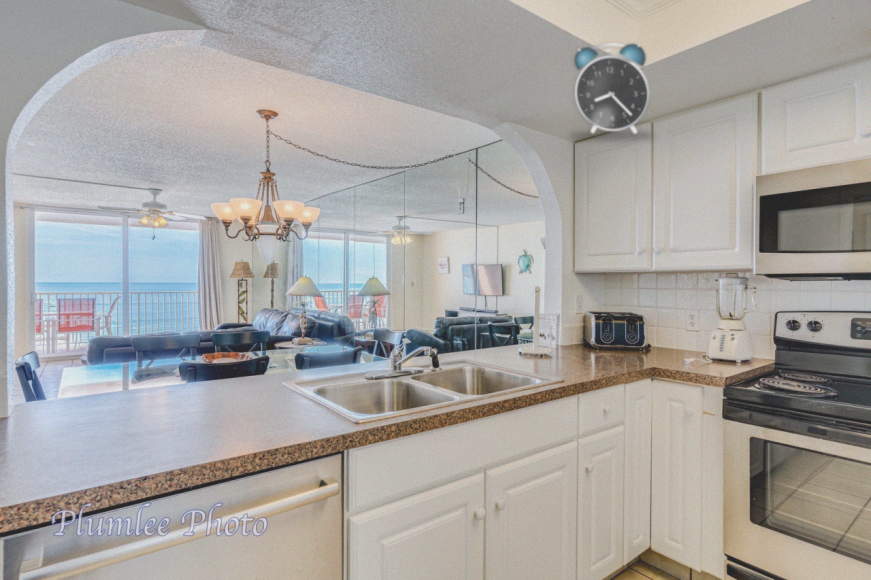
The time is 8h23
